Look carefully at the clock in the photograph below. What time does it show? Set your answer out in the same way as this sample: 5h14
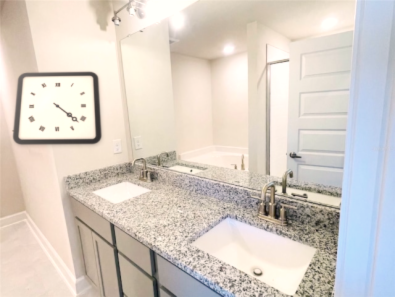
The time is 4h22
